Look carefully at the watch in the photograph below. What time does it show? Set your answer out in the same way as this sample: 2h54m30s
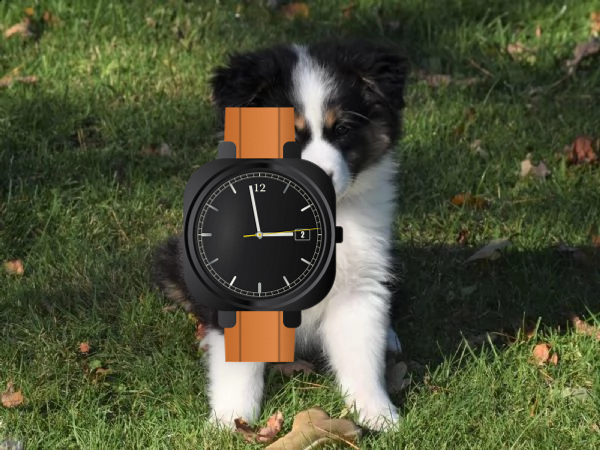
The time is 2h58m14s
